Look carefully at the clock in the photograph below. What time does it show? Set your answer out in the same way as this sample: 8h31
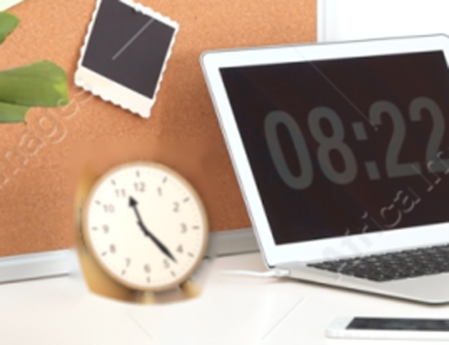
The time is 11h23
